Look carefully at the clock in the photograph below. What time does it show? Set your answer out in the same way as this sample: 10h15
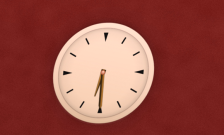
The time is 6h30
